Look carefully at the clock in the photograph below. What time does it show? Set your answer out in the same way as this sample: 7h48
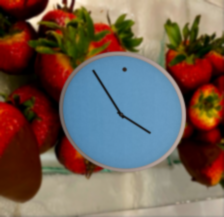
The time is 3h54
